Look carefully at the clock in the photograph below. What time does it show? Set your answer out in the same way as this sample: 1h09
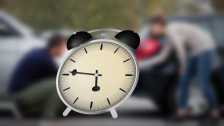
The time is 5h46
